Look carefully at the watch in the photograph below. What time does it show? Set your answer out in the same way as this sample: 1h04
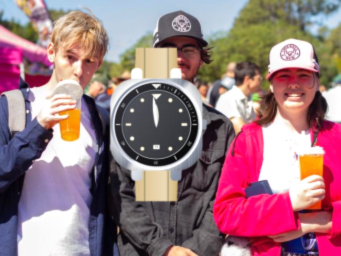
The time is 11h59
